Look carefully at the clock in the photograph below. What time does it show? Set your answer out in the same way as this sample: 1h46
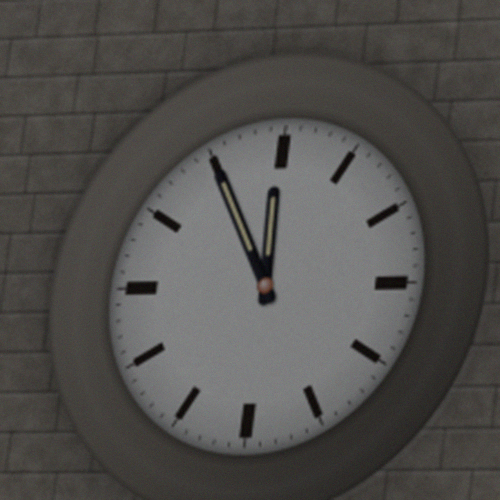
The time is 11h55
